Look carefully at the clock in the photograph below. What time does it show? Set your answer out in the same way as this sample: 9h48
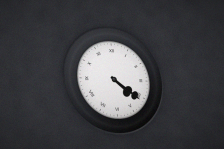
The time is 4h21
